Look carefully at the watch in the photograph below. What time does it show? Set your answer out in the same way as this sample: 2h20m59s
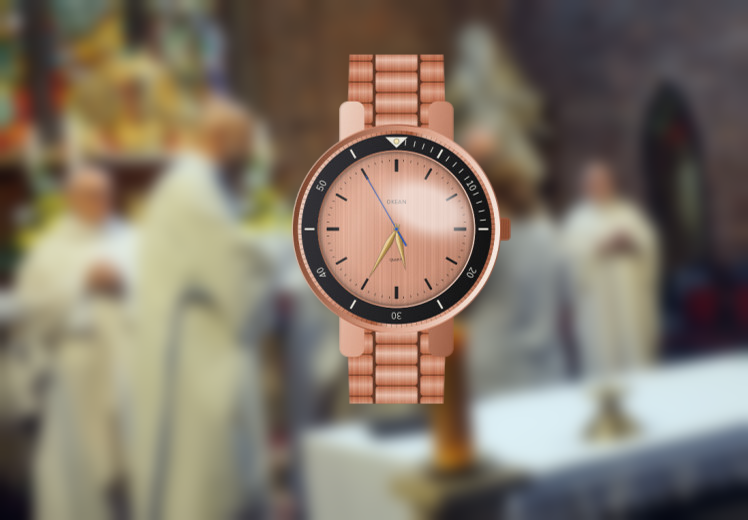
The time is 5h34m55s
